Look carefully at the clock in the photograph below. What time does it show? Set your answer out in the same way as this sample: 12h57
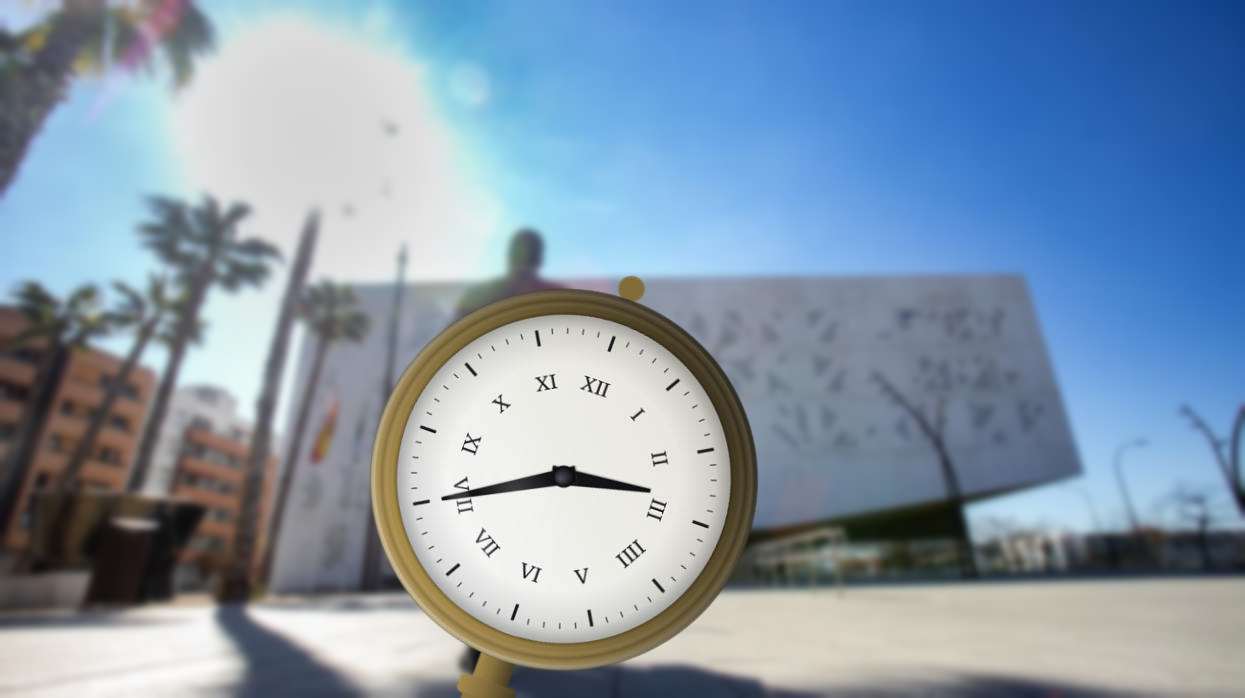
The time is 2h40
